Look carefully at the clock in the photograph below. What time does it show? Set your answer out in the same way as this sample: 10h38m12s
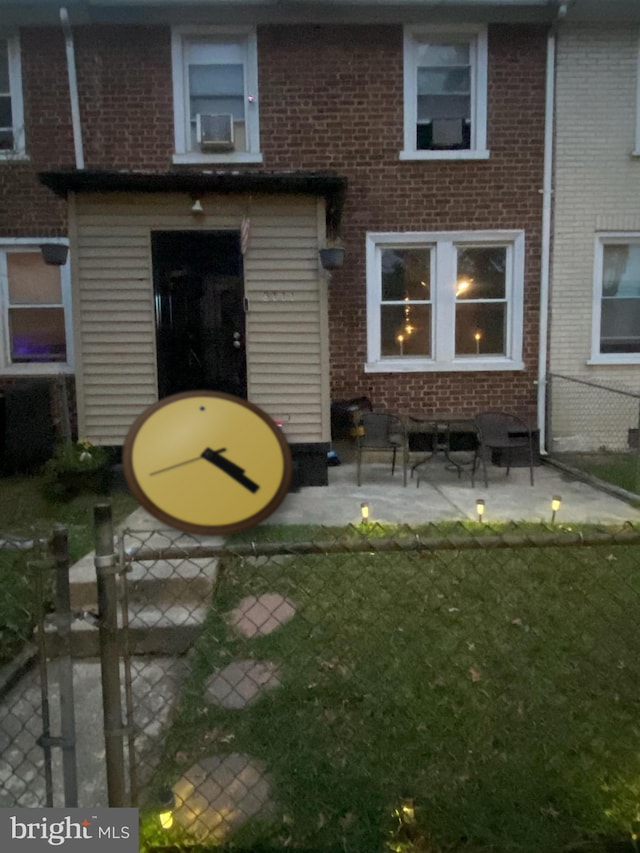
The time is 4h22m42s
